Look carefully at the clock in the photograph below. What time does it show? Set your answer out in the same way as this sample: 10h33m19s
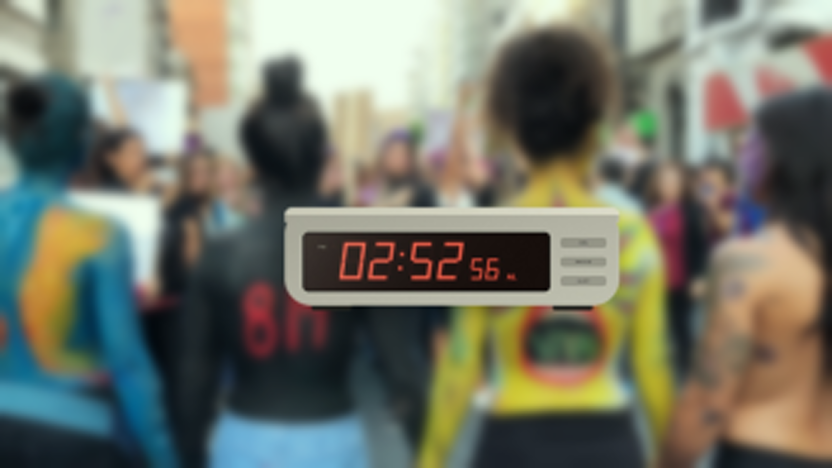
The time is 2h52m56s
